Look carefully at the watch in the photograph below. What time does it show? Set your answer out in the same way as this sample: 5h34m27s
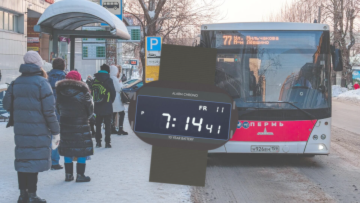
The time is 7h14m41s
